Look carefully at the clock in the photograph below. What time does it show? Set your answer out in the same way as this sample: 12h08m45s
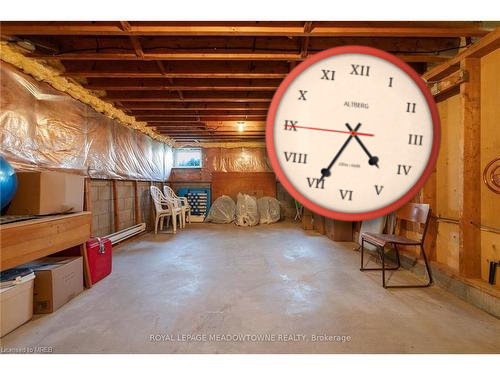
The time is 4h34m45s
